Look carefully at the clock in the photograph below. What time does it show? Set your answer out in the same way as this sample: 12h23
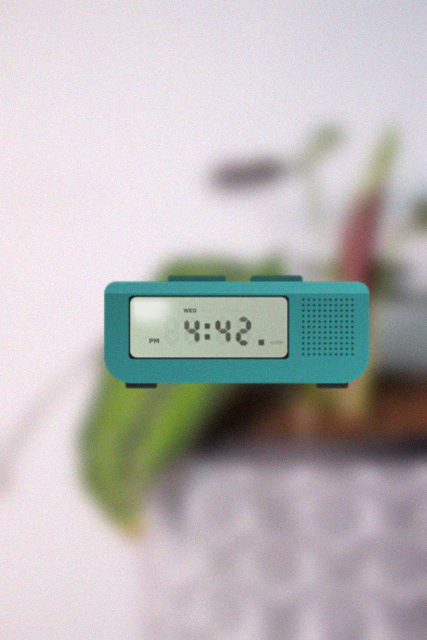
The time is 4h42
